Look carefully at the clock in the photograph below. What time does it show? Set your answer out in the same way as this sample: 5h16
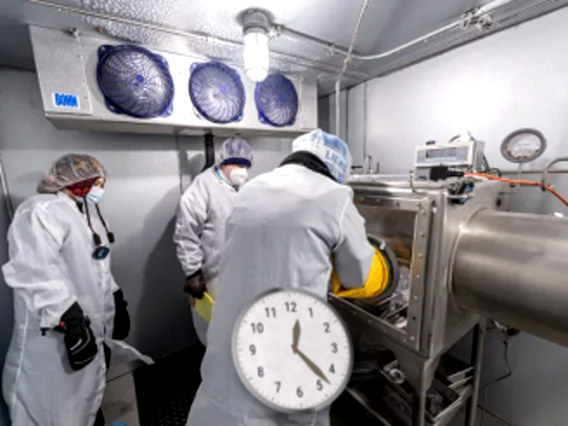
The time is 12h23
